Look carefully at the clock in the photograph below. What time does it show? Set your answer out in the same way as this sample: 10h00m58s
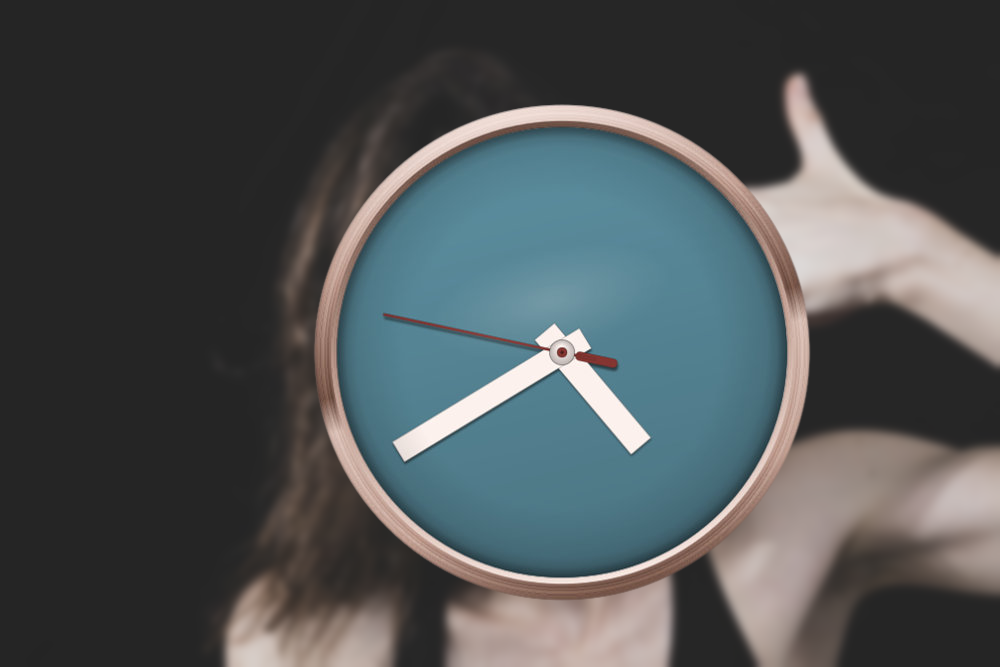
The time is 4h39m47s
